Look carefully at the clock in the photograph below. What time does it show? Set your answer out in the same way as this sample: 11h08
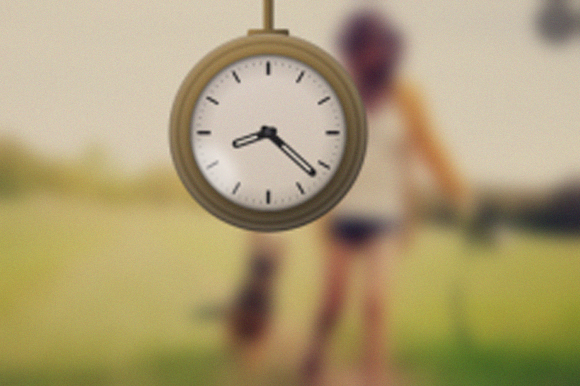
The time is 8h22
